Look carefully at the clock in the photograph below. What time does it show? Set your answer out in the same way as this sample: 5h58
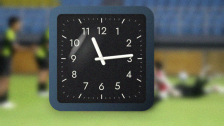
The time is 11h14
